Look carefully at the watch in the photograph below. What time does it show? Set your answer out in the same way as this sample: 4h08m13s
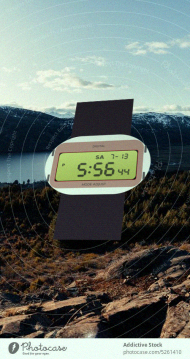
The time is 5h56m44s
